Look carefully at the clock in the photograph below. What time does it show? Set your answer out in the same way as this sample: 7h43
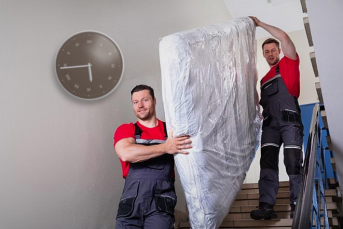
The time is 5h44
